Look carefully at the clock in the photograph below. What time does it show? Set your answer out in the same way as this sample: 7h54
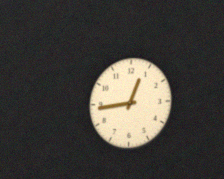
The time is 12h44
